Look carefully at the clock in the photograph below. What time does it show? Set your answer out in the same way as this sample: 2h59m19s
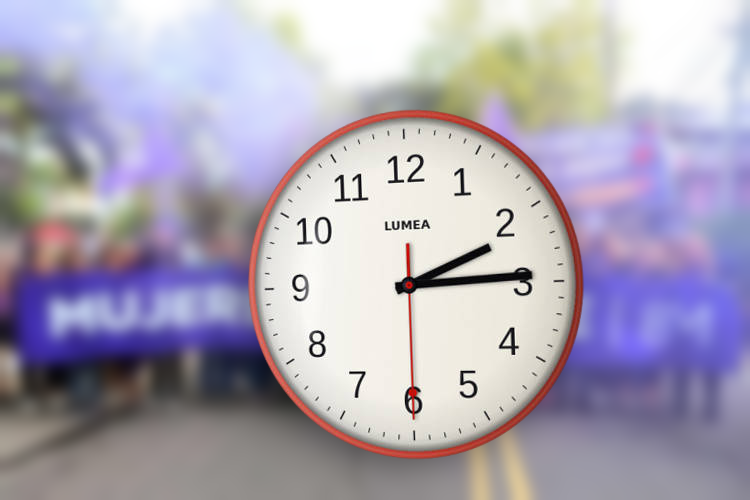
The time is 2h14m30s
